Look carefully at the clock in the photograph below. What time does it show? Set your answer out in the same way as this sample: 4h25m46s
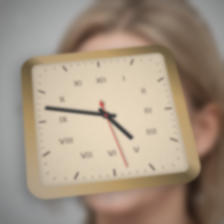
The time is 4h47m28s
